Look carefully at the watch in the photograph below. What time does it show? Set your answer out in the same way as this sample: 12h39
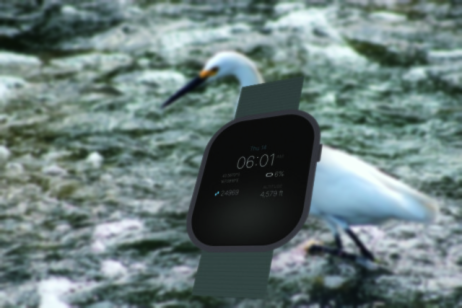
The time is 6h01
